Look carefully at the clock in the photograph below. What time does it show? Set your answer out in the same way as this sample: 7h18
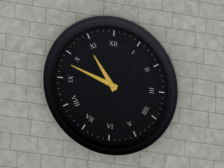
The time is 10h48
